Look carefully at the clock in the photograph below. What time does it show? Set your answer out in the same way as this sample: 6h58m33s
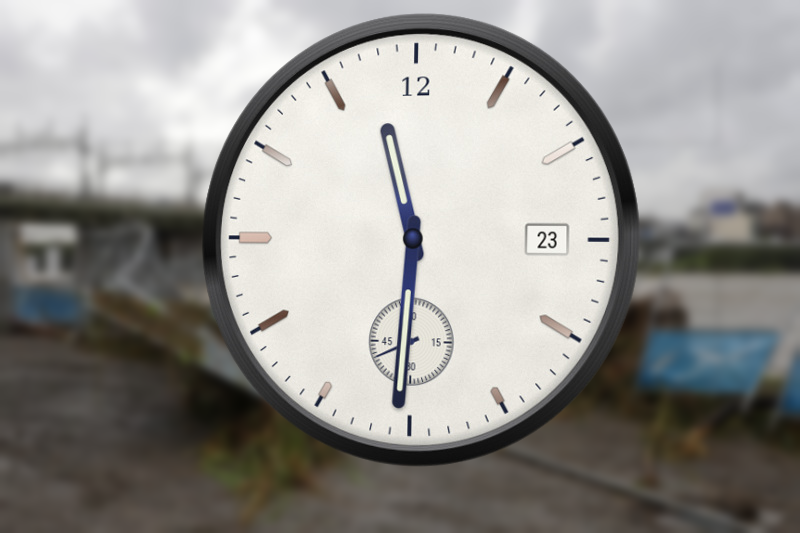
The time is 11h30m41s
